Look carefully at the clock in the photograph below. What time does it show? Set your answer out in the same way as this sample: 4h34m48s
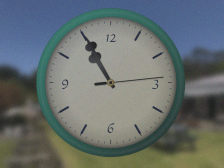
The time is 10h55m14s
